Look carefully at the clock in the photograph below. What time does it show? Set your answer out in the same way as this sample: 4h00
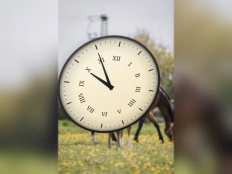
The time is 9h55
